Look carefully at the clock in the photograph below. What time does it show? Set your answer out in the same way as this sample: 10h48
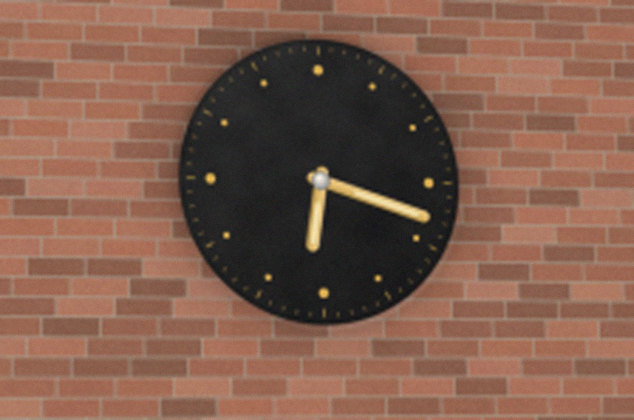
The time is 6h18
